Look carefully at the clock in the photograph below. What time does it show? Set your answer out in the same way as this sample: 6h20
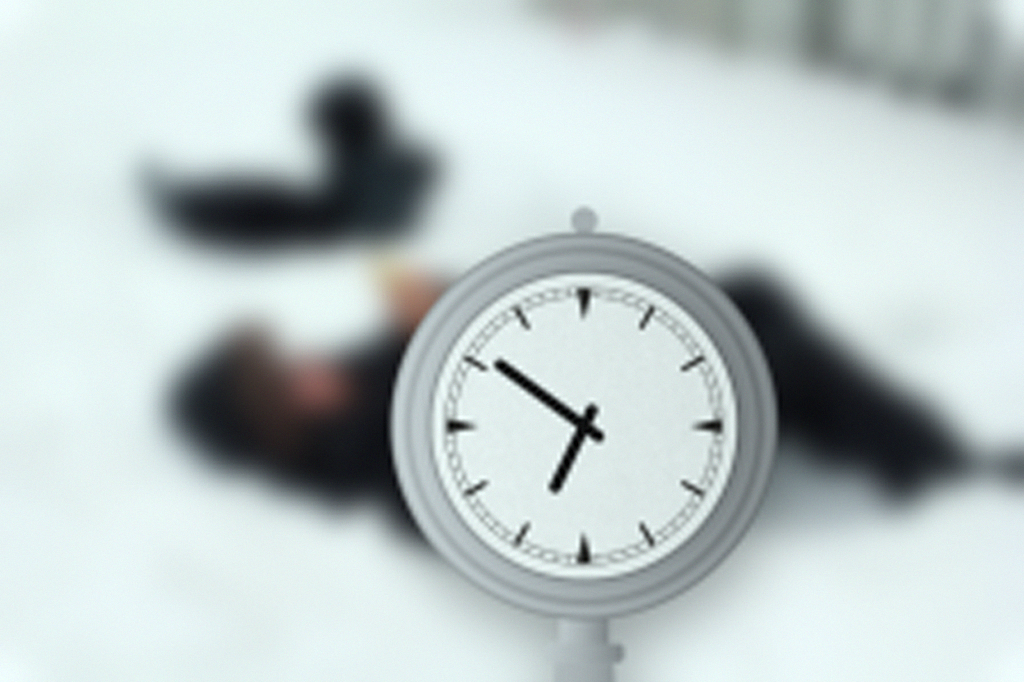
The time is 6h51
